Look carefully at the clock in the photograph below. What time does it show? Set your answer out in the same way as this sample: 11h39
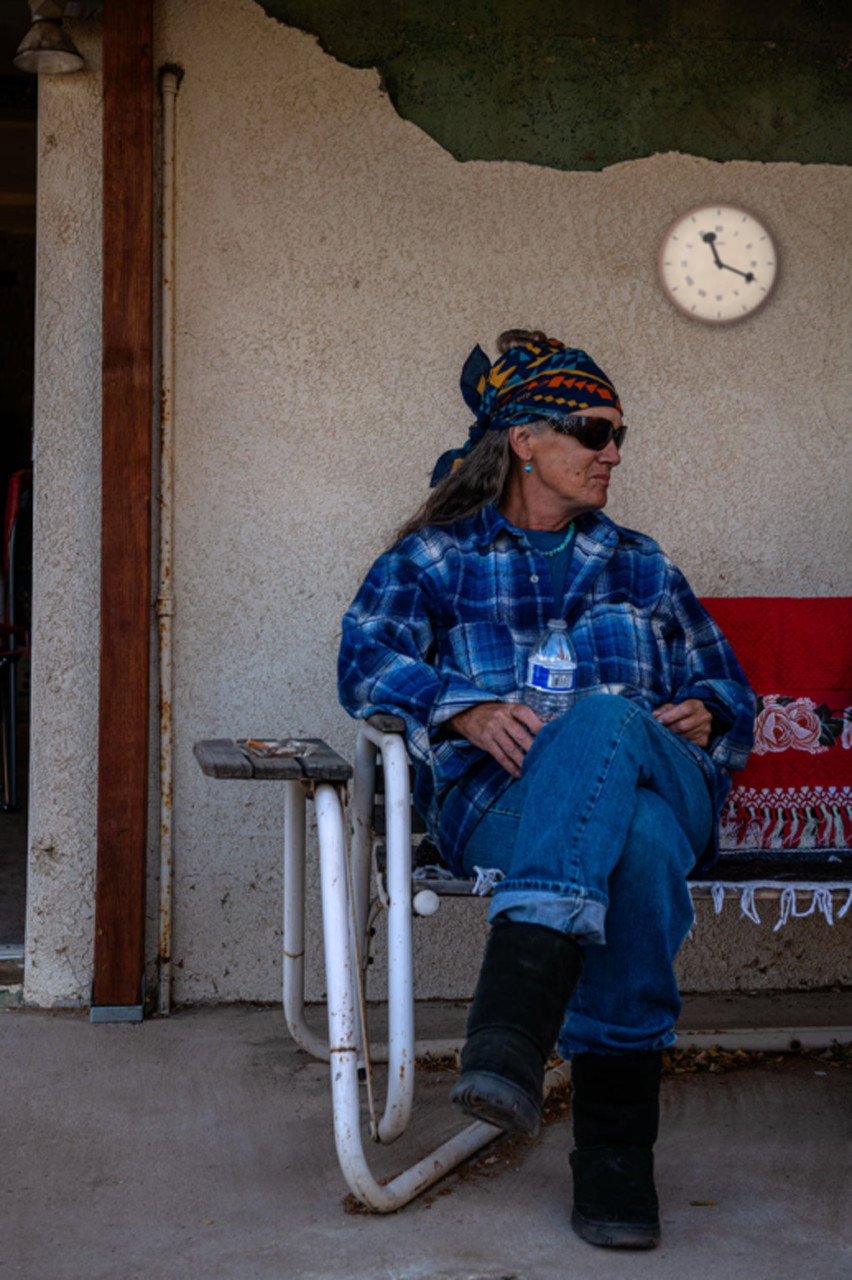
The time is 11h19
